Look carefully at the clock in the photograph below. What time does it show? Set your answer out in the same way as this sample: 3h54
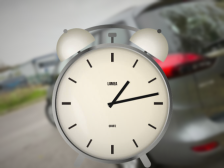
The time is 1h13
